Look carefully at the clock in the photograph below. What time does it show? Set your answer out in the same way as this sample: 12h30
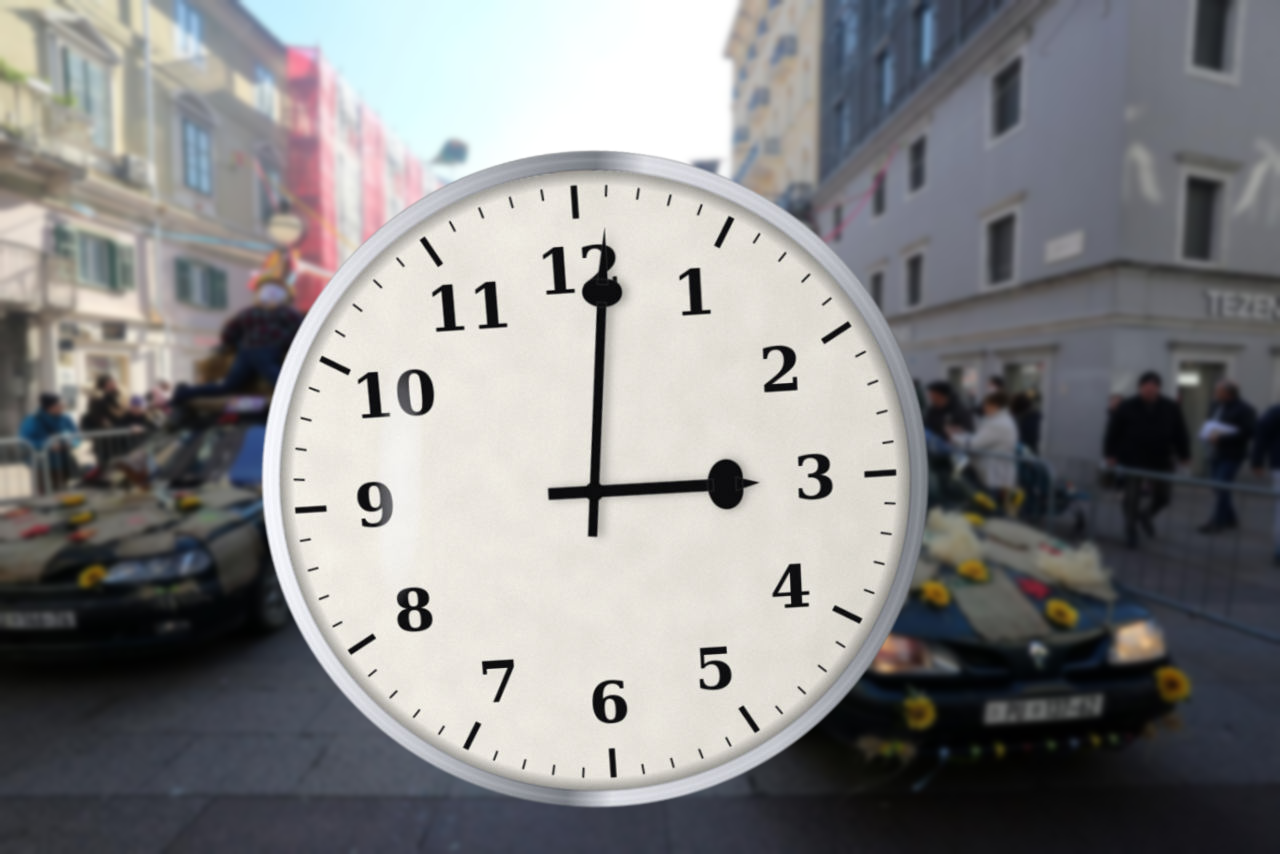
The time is 3h01
